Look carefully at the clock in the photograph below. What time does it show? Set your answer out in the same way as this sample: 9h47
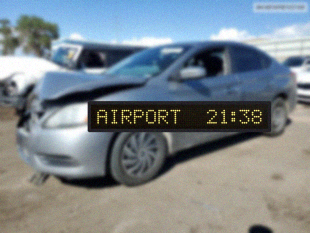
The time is 21h38
